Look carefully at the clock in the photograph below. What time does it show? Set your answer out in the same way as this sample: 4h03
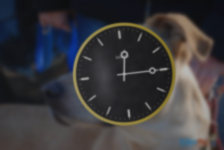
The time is 12h15
